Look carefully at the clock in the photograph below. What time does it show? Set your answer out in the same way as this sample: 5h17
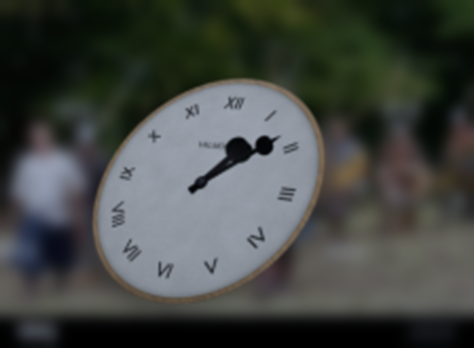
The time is 1h08
